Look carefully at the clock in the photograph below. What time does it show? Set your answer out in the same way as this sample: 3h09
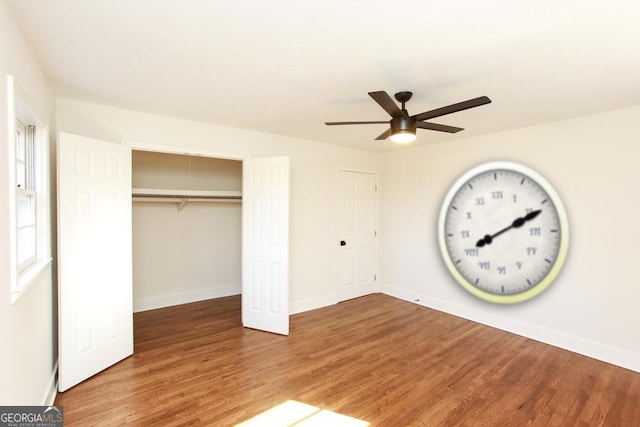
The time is 8h11
